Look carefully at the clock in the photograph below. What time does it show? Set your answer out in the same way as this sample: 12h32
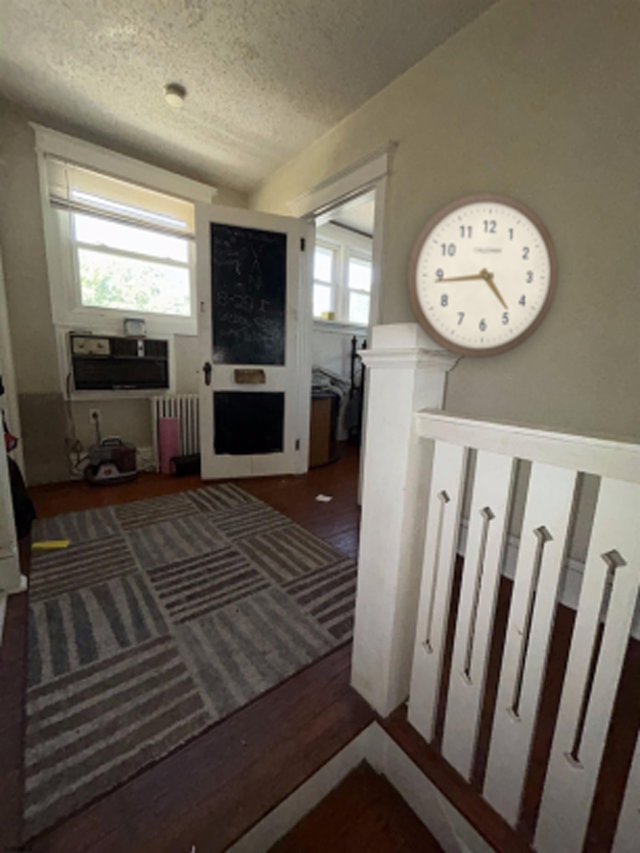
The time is 4h44
